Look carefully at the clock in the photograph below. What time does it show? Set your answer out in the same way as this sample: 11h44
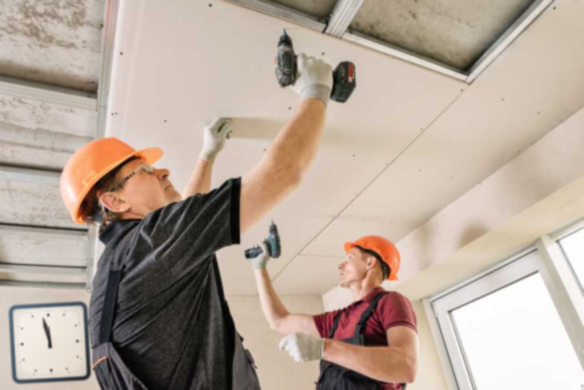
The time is 11h58
